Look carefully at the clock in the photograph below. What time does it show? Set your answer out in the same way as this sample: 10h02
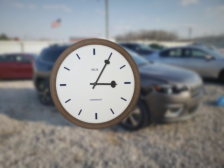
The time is 3h05
